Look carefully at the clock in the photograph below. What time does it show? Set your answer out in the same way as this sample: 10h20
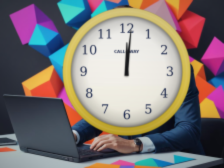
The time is 12h01
